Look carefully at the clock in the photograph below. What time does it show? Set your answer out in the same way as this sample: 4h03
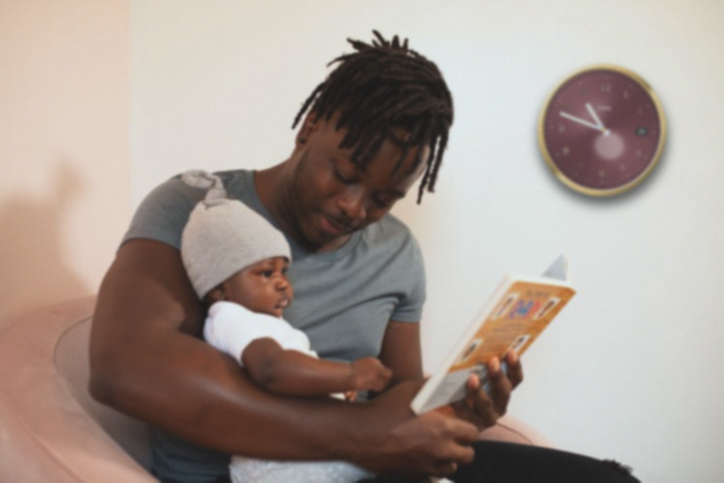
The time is 10h48
